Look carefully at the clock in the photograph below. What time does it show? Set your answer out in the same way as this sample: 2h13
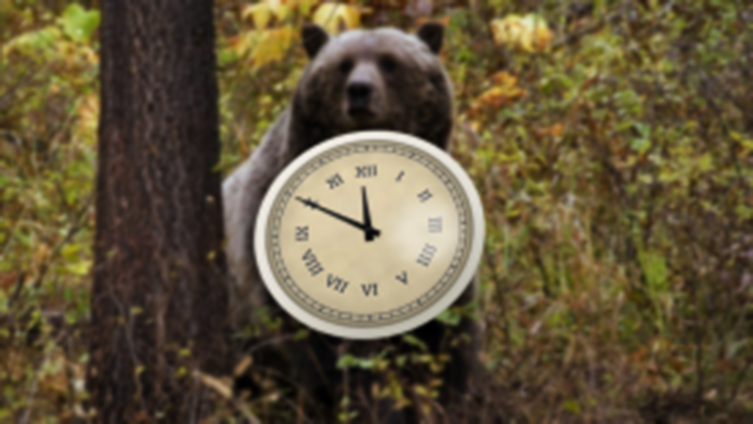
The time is 11h50
